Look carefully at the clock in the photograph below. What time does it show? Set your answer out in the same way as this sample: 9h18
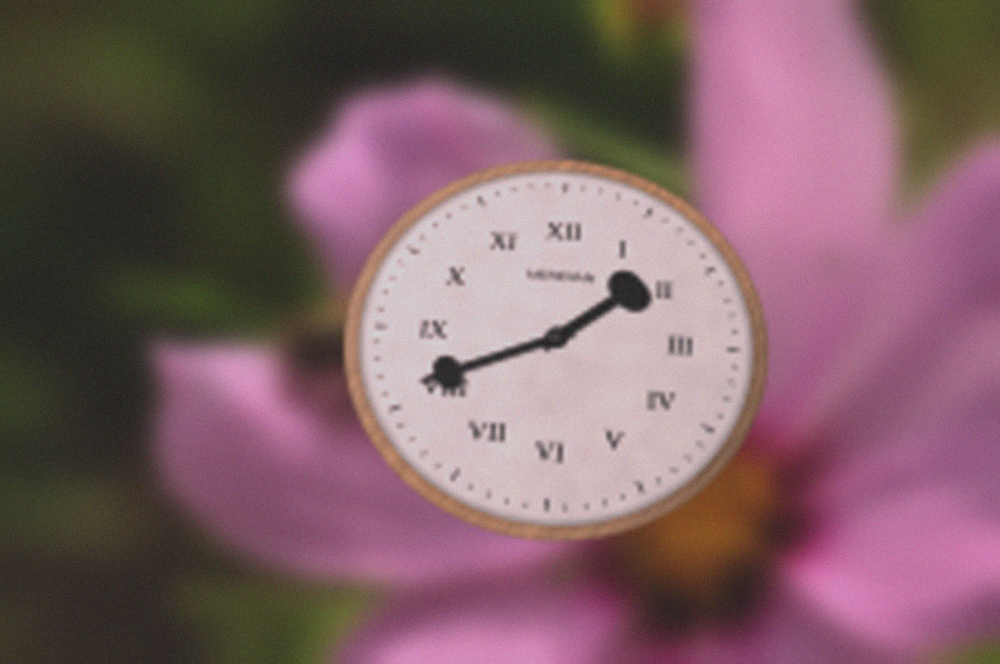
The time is 1h41
